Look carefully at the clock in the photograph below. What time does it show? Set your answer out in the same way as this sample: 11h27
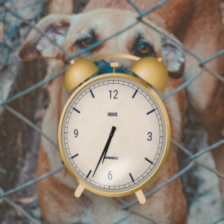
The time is 6h34
